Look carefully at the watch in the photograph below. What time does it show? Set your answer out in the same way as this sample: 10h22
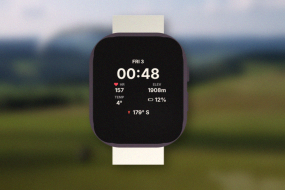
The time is 0h48
